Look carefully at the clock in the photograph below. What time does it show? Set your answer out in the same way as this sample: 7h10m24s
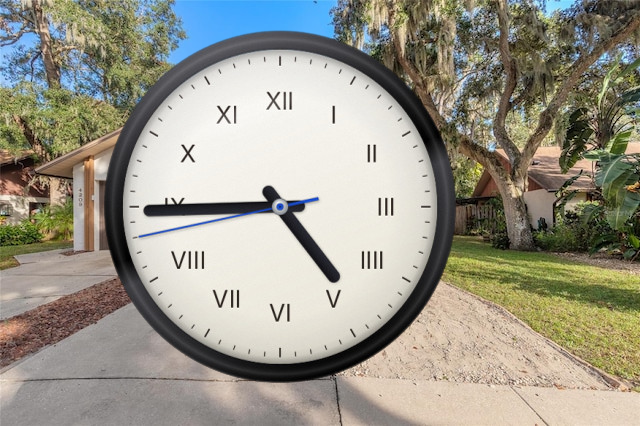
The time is 4h44m43s
